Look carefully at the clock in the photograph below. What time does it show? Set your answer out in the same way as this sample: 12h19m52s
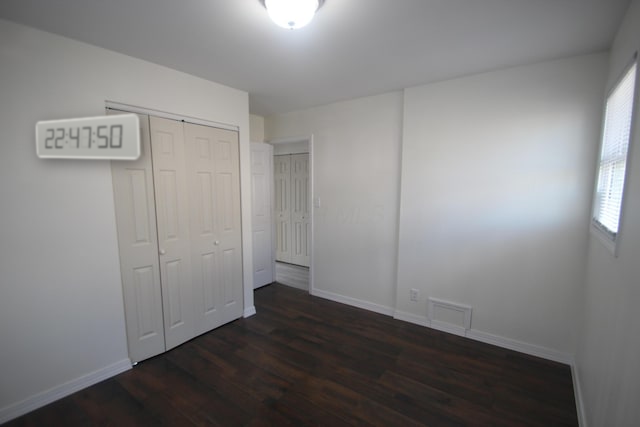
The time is 22h47m50s
